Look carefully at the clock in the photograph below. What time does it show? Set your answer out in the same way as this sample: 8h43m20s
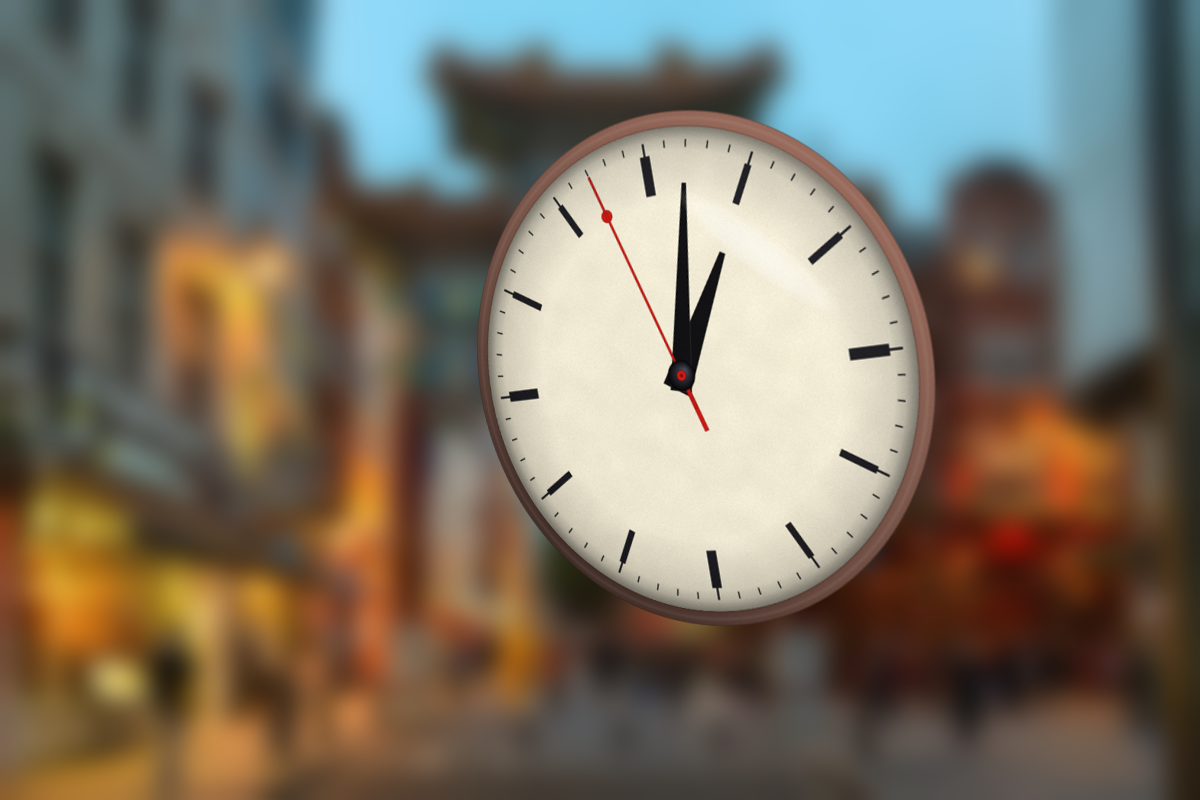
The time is 1h01m57s
